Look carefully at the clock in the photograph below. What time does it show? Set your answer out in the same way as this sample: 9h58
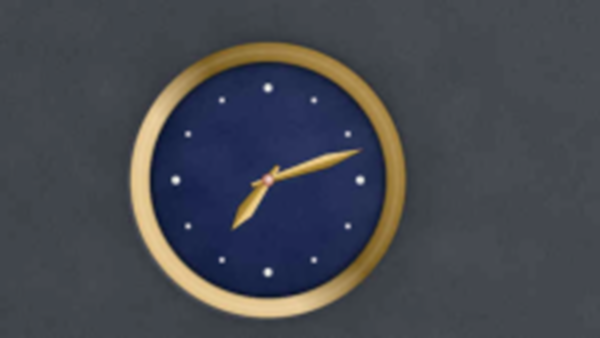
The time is 7h12
